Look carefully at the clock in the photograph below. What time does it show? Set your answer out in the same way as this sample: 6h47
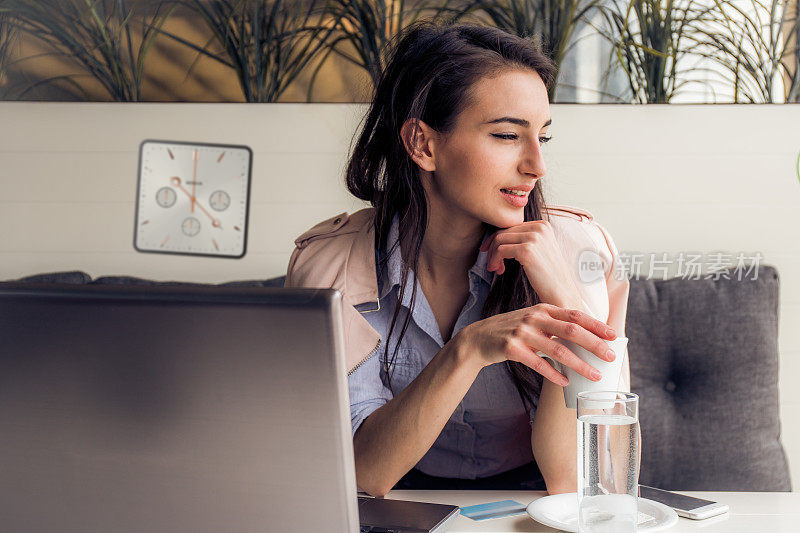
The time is 10h22
